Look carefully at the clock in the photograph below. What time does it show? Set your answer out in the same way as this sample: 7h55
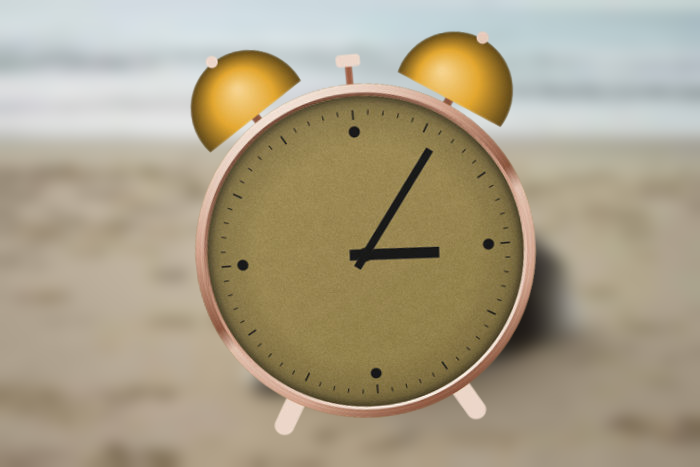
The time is 3h06
